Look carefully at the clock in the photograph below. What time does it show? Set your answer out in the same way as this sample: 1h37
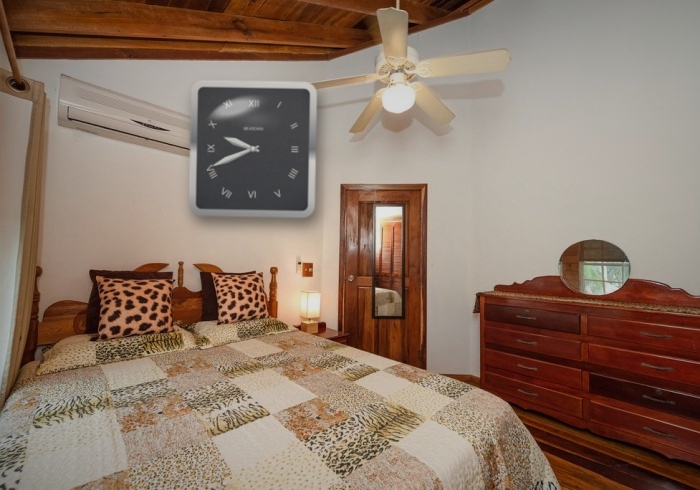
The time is 9h41
